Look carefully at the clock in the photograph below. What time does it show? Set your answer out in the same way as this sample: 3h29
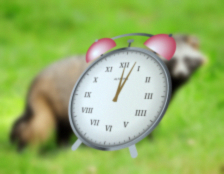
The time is 12h03
